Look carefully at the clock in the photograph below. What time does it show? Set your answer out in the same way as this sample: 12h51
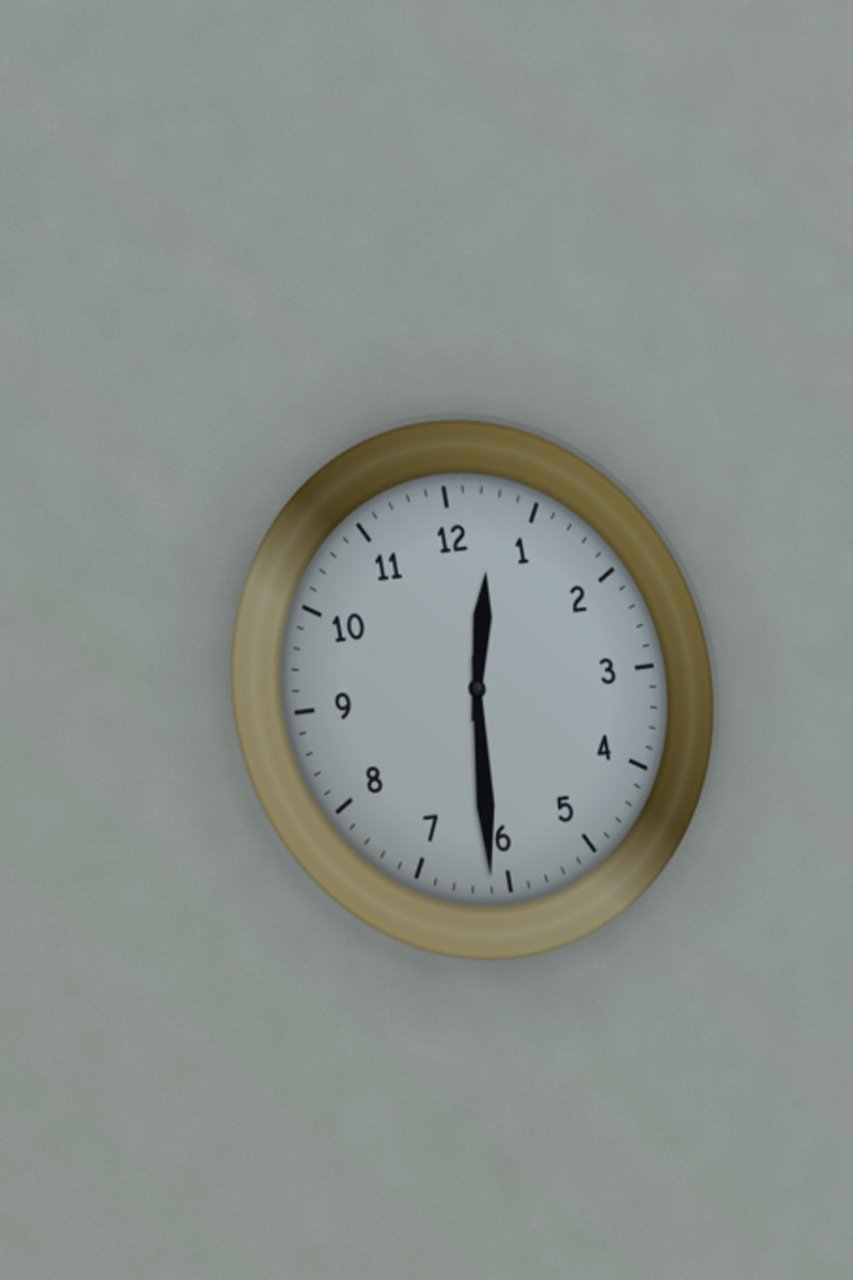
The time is 12h31
